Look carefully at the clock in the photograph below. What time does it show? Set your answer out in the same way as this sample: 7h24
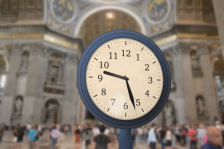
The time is 9h27
